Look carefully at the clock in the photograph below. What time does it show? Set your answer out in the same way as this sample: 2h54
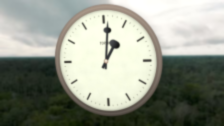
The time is 1h01
